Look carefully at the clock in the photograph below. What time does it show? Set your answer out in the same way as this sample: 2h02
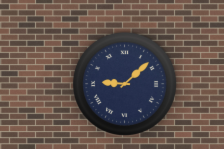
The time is 9h08
